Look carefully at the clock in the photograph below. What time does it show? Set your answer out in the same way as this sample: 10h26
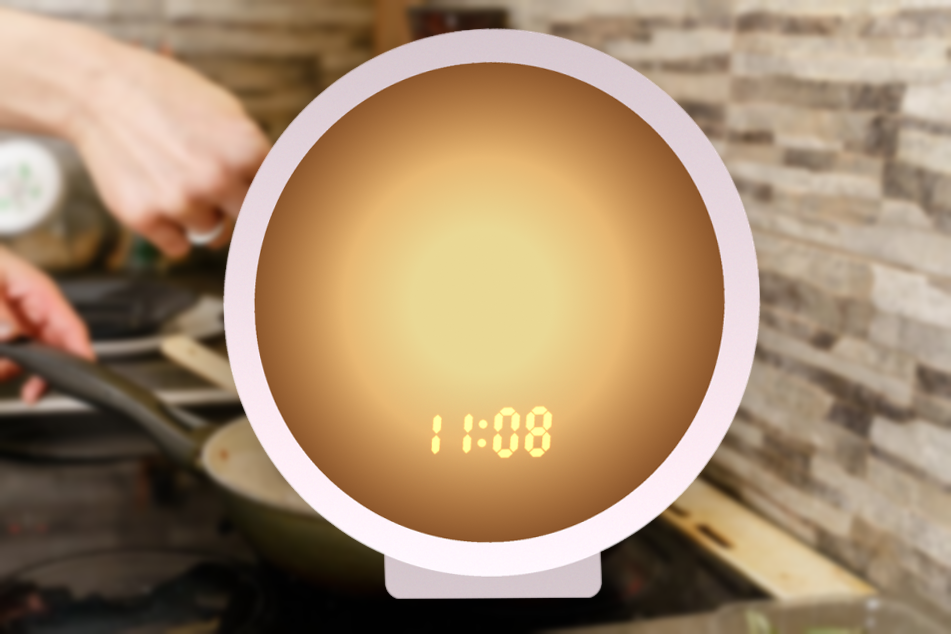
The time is 11h08
